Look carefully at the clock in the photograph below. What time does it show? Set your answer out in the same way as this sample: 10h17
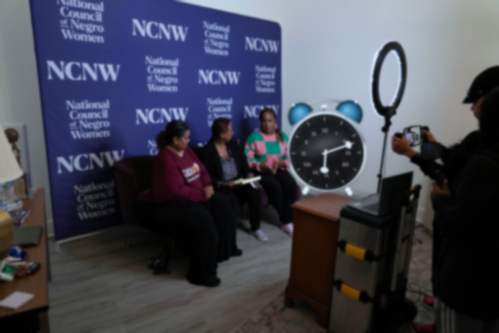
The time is 6h12
